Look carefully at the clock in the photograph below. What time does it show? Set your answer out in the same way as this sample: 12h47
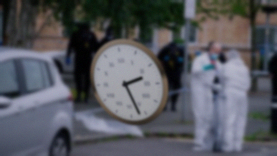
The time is 2h27
